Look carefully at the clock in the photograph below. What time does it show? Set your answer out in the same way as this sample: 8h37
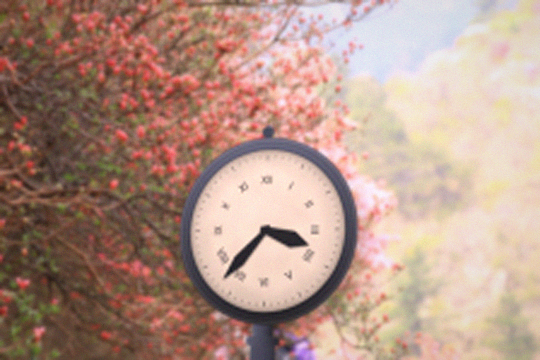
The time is 3h37
